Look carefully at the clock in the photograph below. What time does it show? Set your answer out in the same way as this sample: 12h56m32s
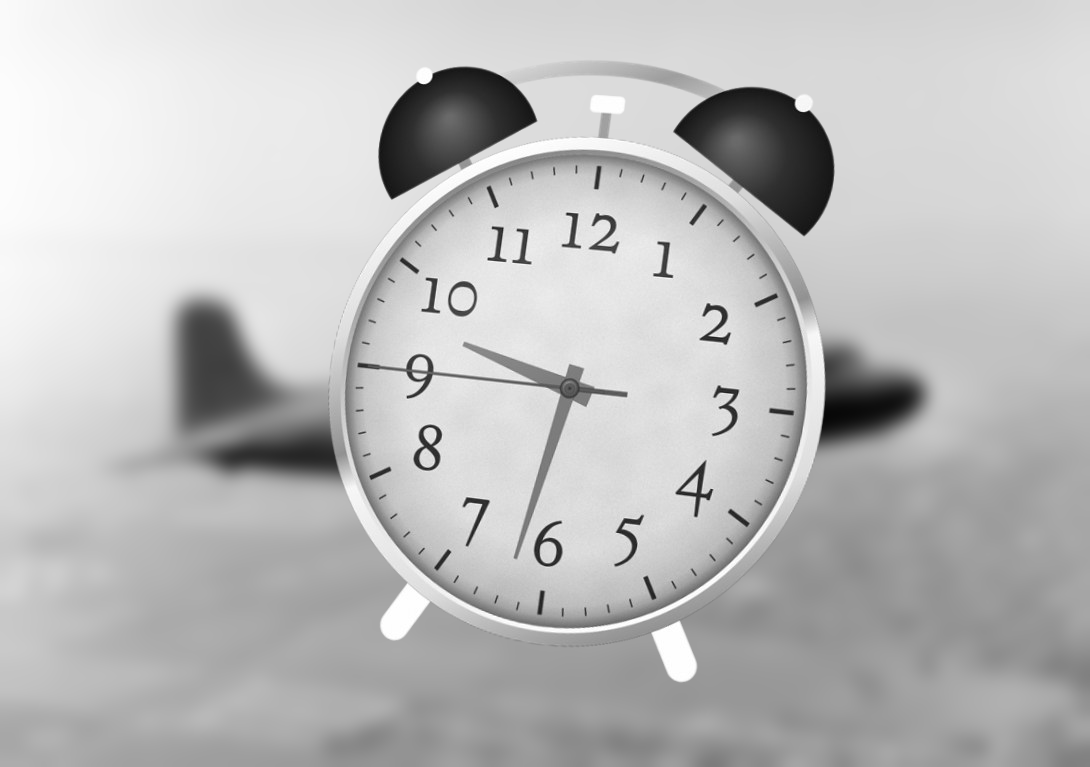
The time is 9h31m45s
